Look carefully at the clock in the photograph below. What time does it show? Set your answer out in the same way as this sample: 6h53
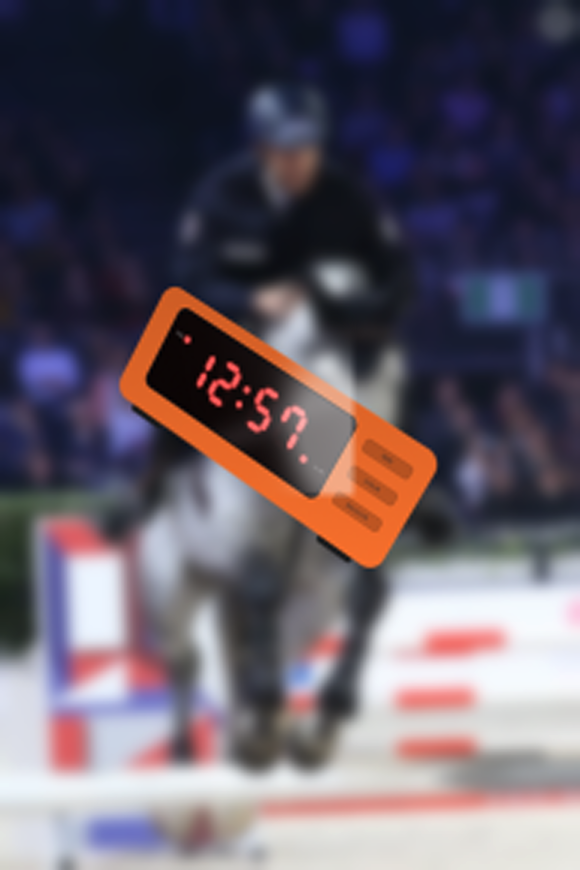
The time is 12h57
